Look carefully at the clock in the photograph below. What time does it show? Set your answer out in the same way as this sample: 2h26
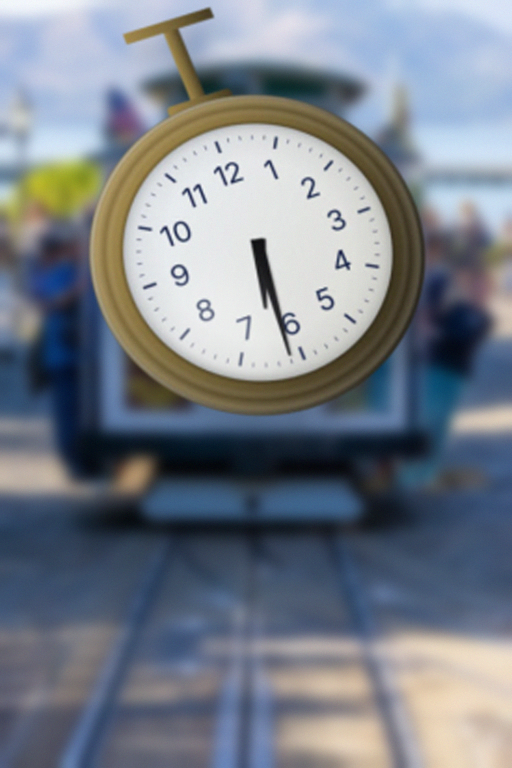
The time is 6h31
